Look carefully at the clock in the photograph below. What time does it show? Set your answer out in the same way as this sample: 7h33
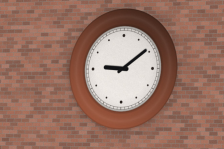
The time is 9h09
